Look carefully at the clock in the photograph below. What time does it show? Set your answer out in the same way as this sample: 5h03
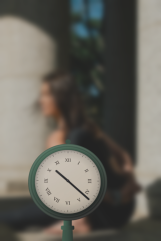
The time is 10h22
